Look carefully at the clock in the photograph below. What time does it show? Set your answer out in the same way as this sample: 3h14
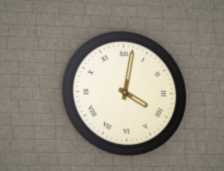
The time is 4h02
